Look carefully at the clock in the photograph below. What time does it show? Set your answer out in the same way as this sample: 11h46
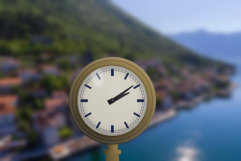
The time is 2h09
